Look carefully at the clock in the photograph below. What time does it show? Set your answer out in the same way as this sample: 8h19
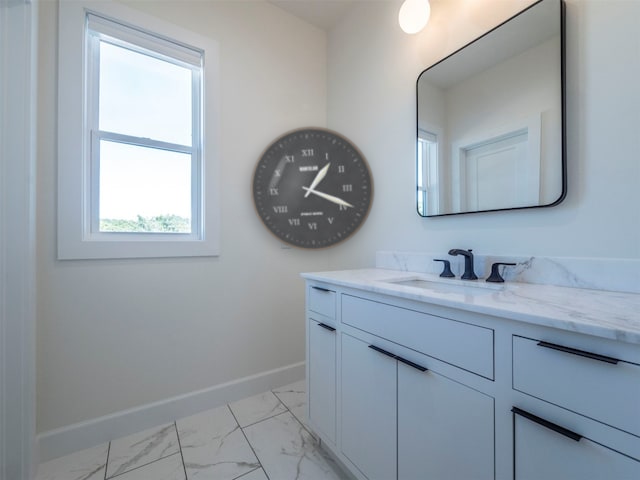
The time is 1h19
